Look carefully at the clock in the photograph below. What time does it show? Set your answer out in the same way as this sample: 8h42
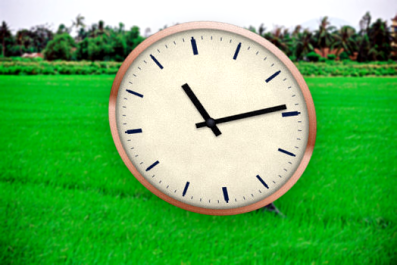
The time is 11h14
